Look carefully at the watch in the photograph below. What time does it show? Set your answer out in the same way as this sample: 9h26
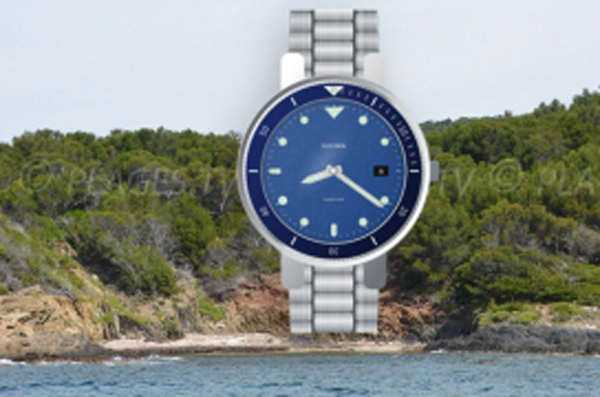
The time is 8h21
